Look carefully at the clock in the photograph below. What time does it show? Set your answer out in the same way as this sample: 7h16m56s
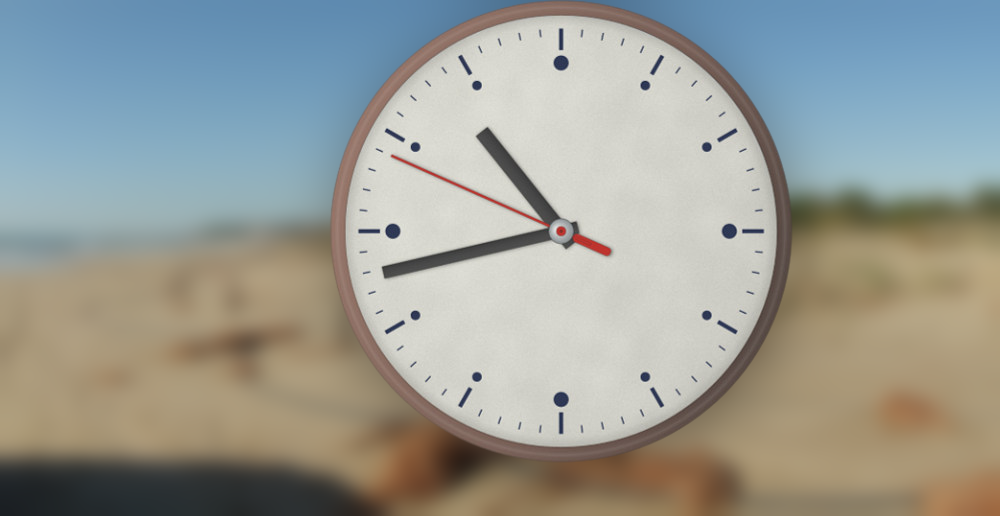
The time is 10h42m49s
